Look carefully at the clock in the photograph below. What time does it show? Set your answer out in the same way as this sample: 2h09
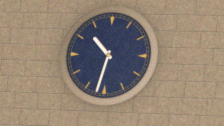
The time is 10h32
